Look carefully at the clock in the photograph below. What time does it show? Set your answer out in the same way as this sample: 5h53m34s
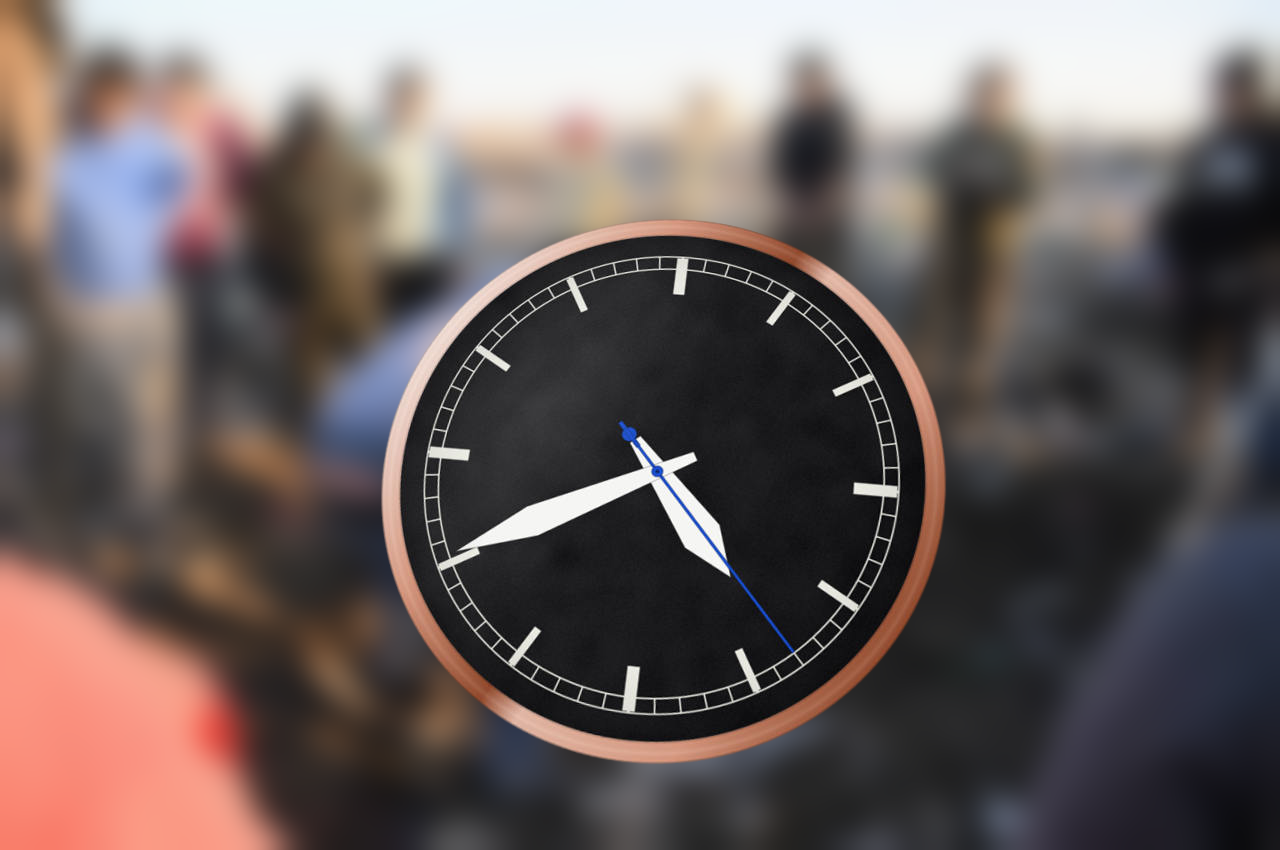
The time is 4h40m23s
